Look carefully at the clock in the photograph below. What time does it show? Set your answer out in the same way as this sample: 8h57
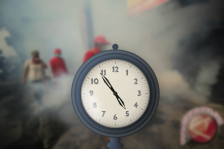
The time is 4h54
